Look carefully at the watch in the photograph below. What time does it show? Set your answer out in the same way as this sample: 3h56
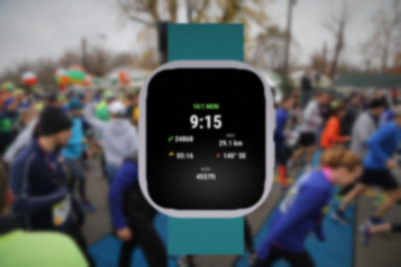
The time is 9h15
